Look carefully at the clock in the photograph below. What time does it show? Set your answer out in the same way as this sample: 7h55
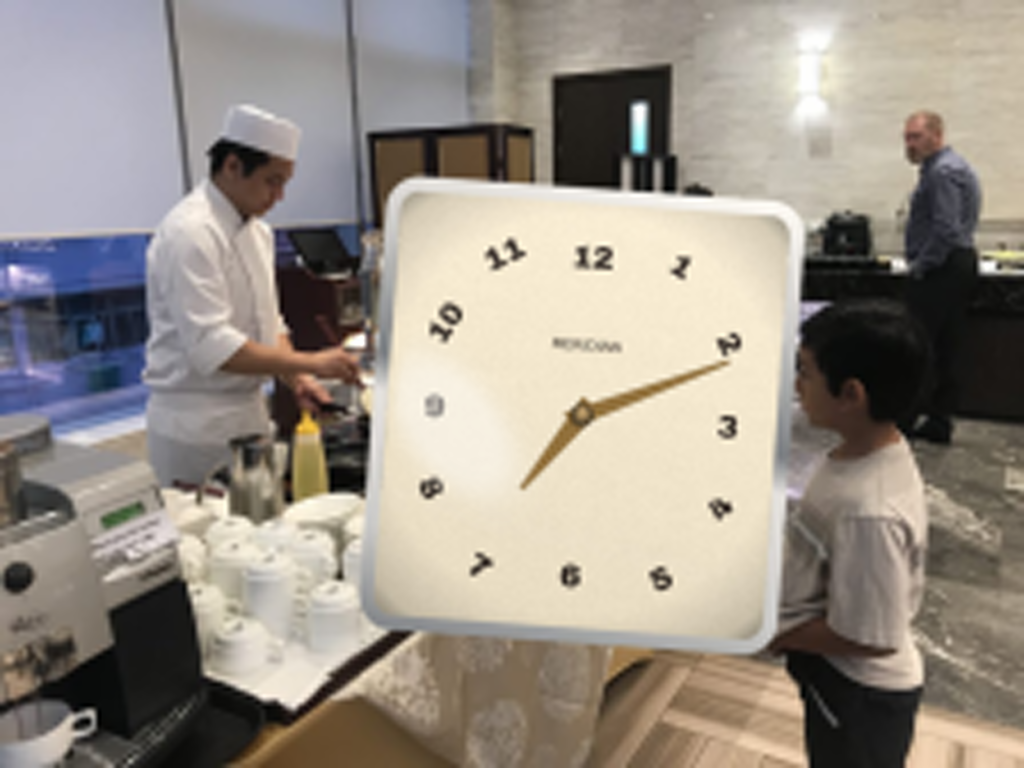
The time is 7h11
